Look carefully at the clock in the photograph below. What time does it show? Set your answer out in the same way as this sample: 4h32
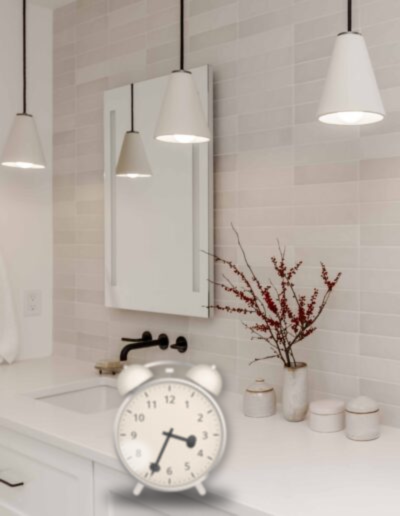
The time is 3h34
